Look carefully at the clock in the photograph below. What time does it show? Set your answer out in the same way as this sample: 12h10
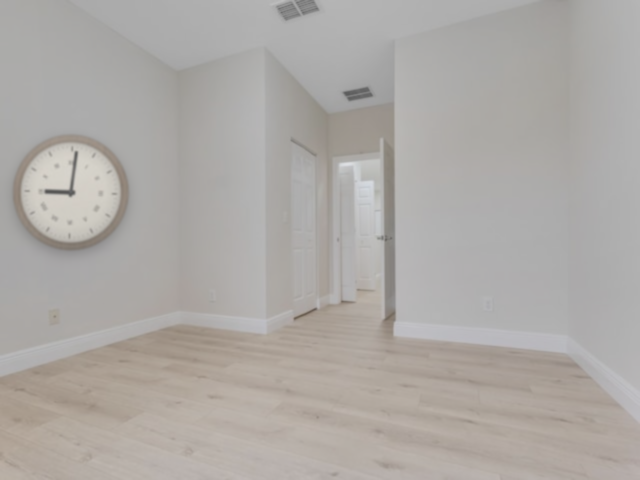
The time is 9h01
